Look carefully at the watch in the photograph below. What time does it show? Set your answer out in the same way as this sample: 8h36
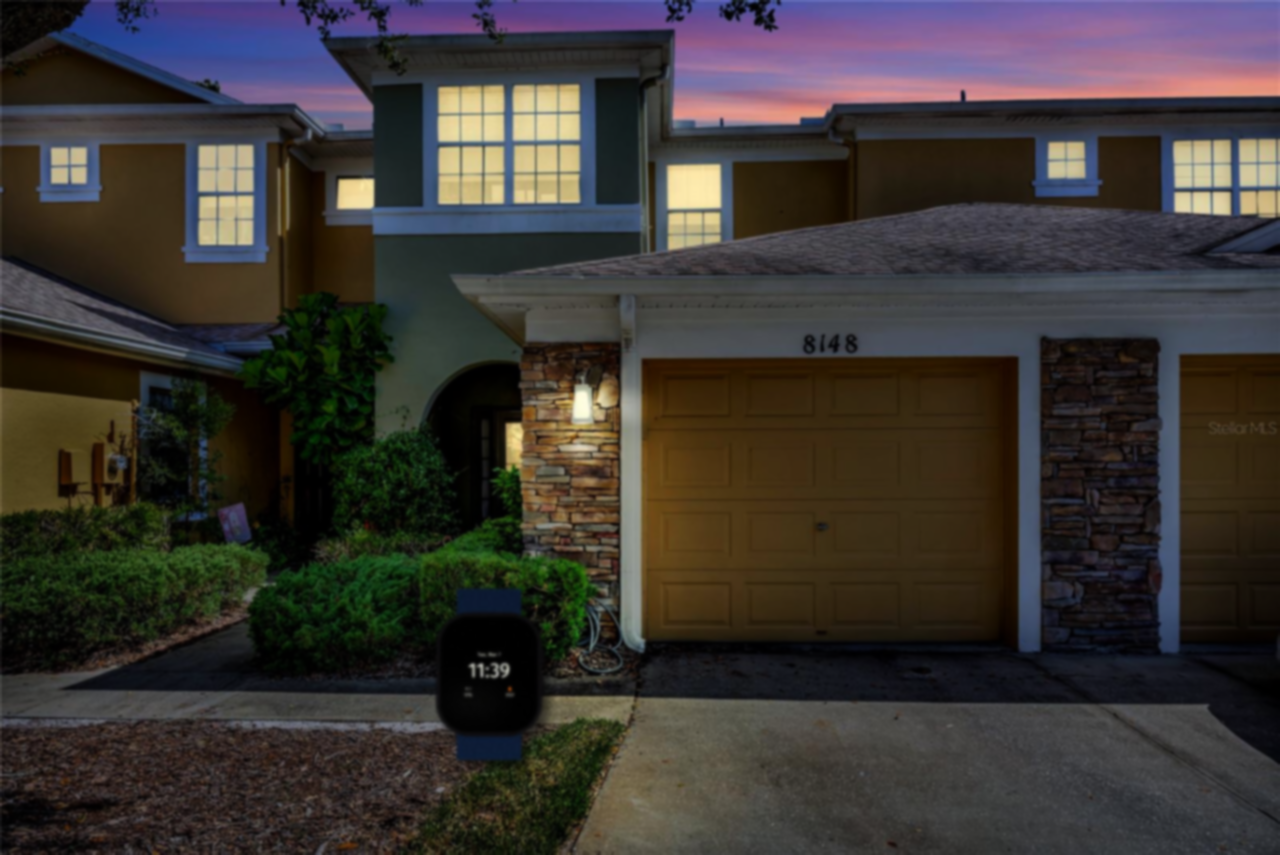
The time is 11h39
